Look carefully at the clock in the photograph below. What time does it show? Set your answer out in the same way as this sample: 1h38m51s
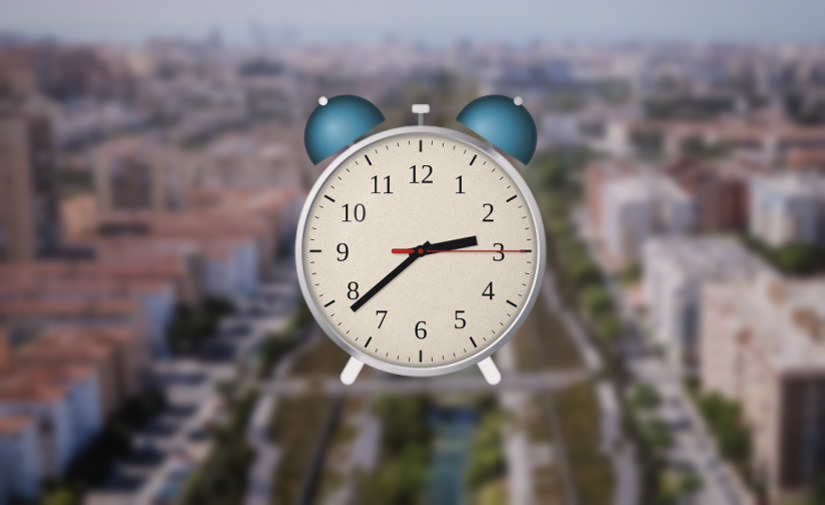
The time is 2h38m15s
